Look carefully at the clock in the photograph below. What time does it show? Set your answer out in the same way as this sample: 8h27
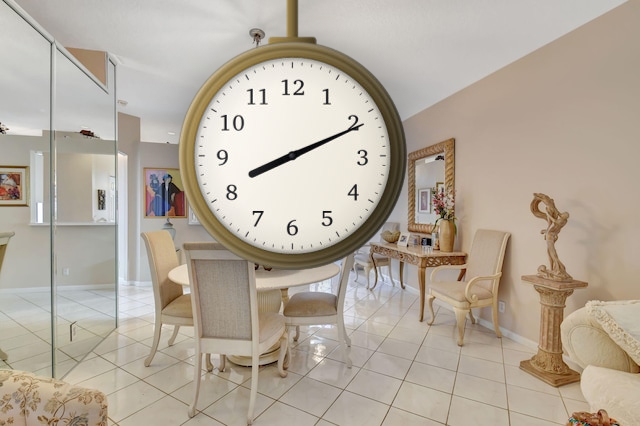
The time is 8h11
